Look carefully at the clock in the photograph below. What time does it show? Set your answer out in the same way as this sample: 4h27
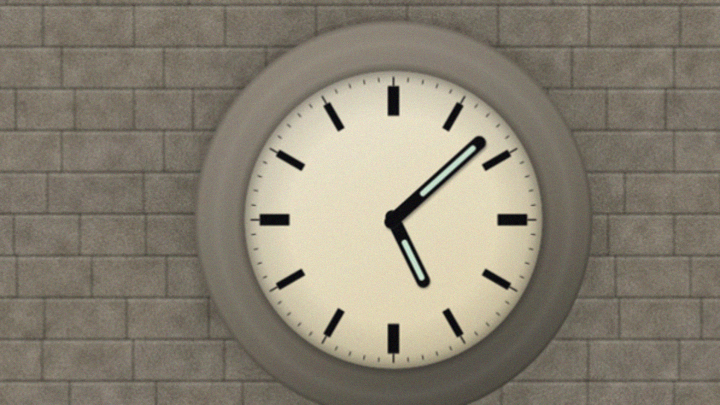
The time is 5h08
